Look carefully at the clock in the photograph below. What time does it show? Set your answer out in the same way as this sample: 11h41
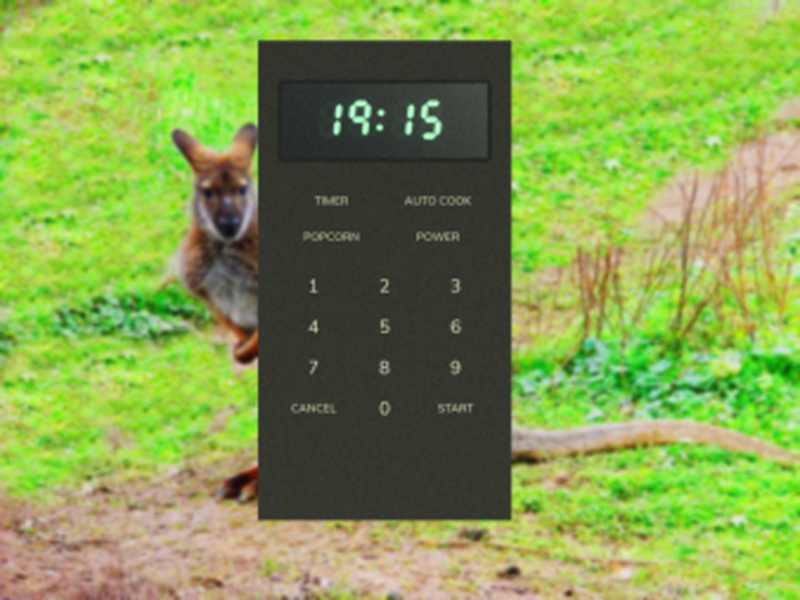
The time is 19h15
